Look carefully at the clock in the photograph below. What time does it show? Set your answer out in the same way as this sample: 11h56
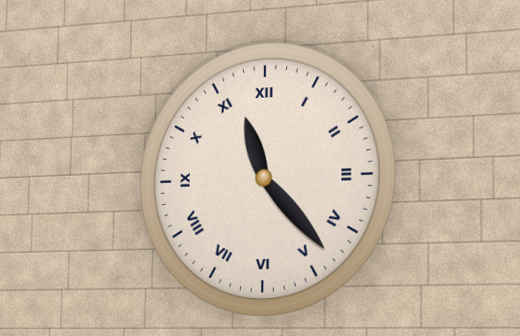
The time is 11h23
